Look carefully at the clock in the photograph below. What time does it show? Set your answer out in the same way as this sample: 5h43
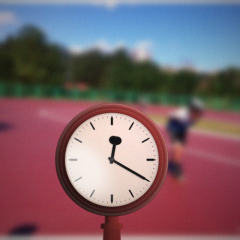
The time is 12h20
